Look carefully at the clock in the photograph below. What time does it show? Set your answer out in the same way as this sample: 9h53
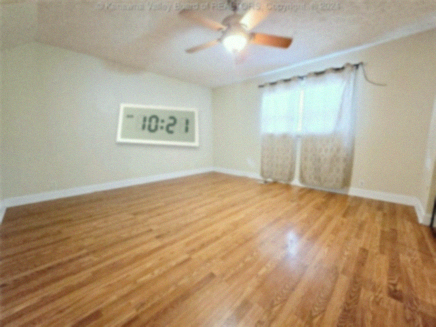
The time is 10h21
